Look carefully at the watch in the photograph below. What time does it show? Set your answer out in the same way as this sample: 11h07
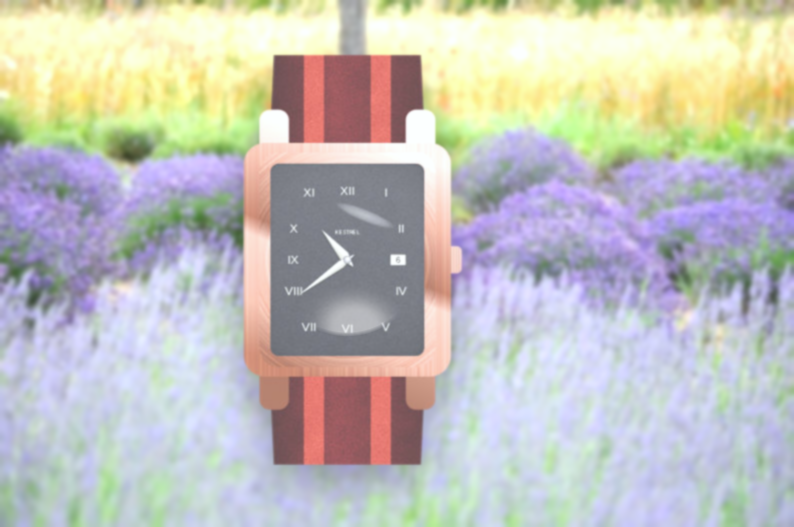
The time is 10h39
